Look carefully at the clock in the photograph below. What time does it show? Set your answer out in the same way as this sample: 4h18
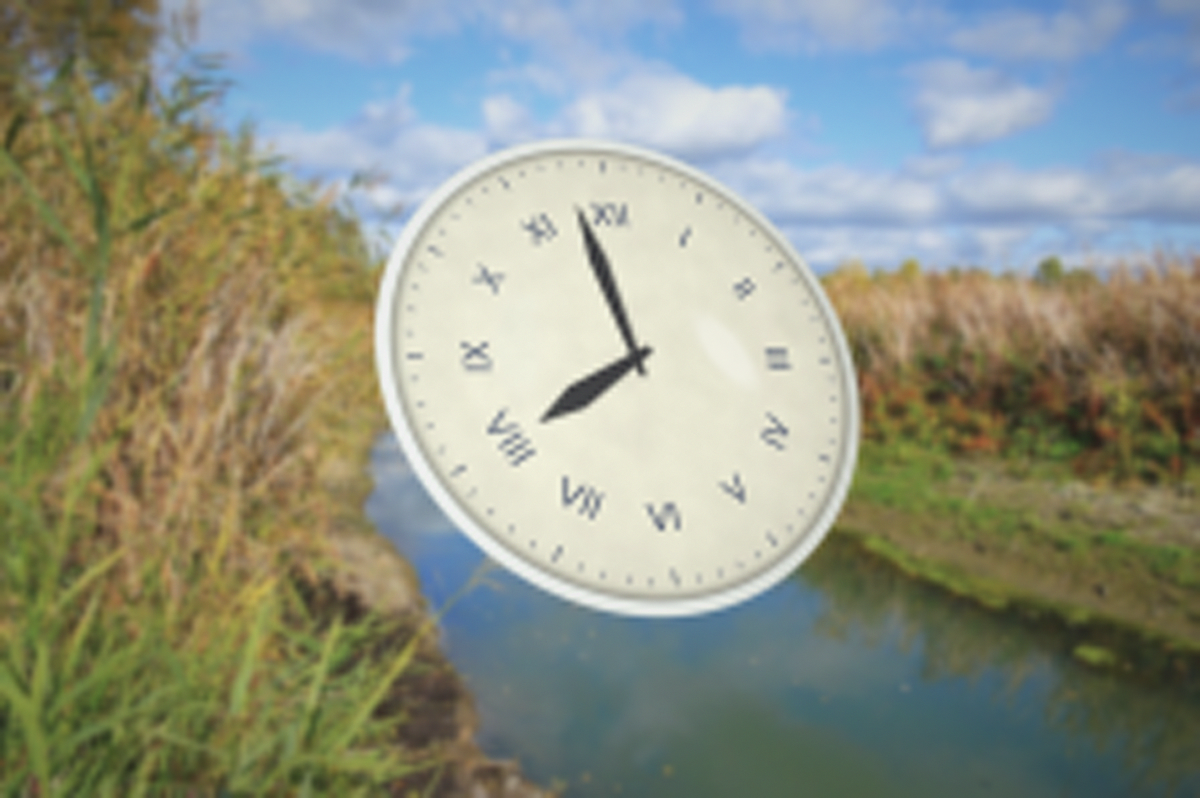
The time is 7h58
